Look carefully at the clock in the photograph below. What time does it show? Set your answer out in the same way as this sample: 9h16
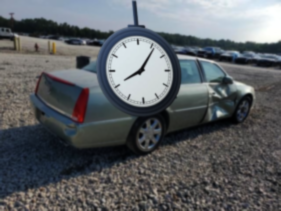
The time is 8h06
